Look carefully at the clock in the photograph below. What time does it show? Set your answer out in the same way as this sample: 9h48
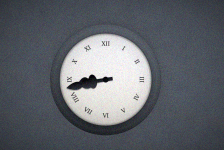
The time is 8h43
